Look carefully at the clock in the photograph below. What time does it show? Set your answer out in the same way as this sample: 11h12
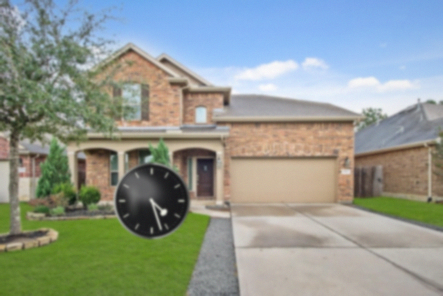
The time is 4h27
